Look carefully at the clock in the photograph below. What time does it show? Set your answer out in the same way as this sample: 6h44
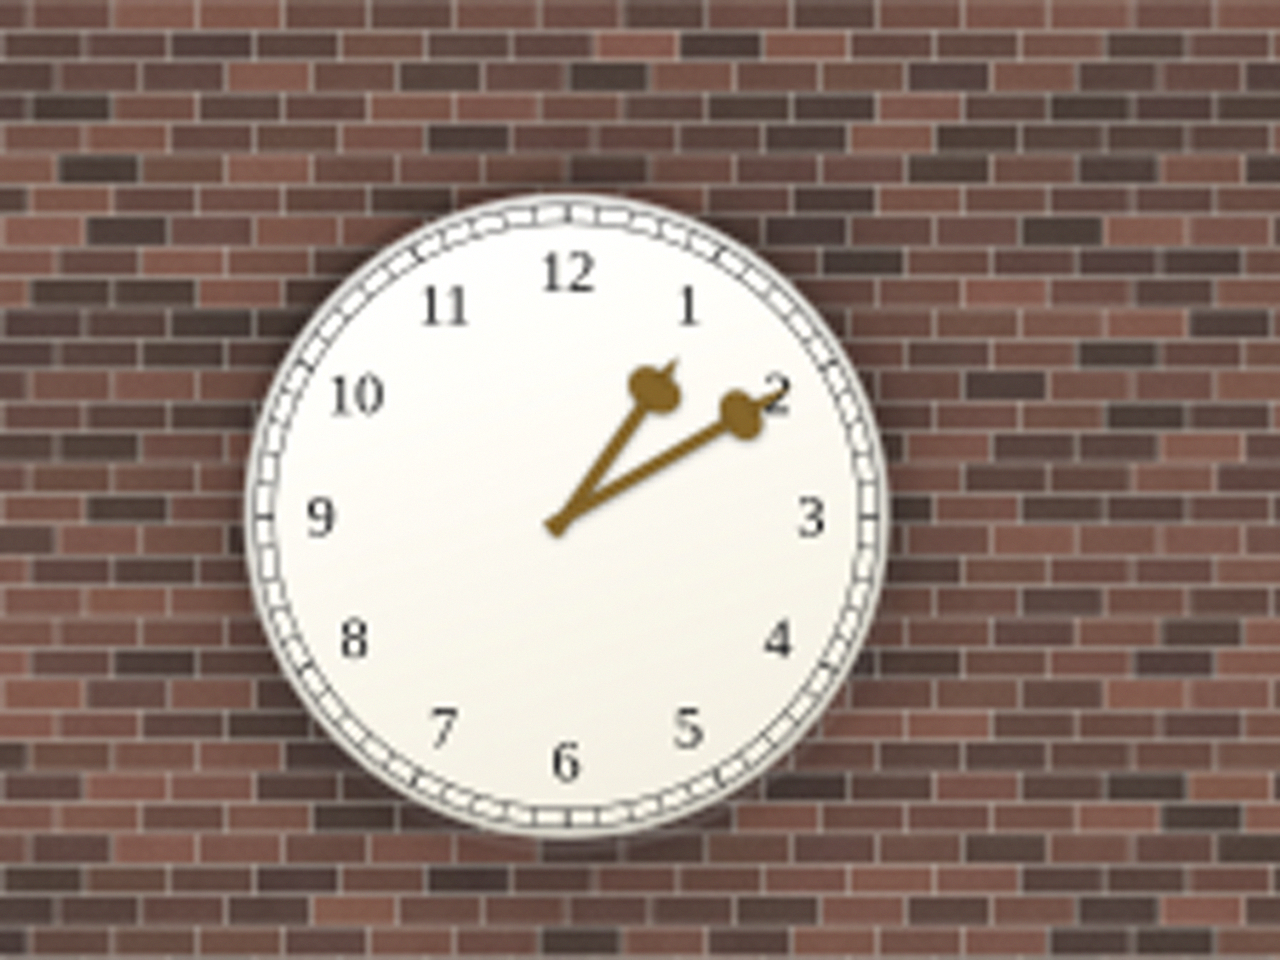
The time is 1h10
